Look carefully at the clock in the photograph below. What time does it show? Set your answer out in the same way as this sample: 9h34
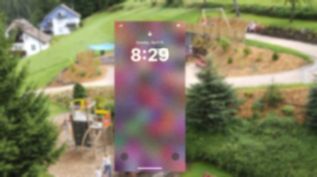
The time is 8h29
